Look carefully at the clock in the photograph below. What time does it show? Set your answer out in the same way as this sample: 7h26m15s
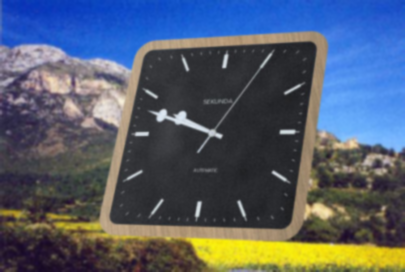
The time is 9h48m05s
